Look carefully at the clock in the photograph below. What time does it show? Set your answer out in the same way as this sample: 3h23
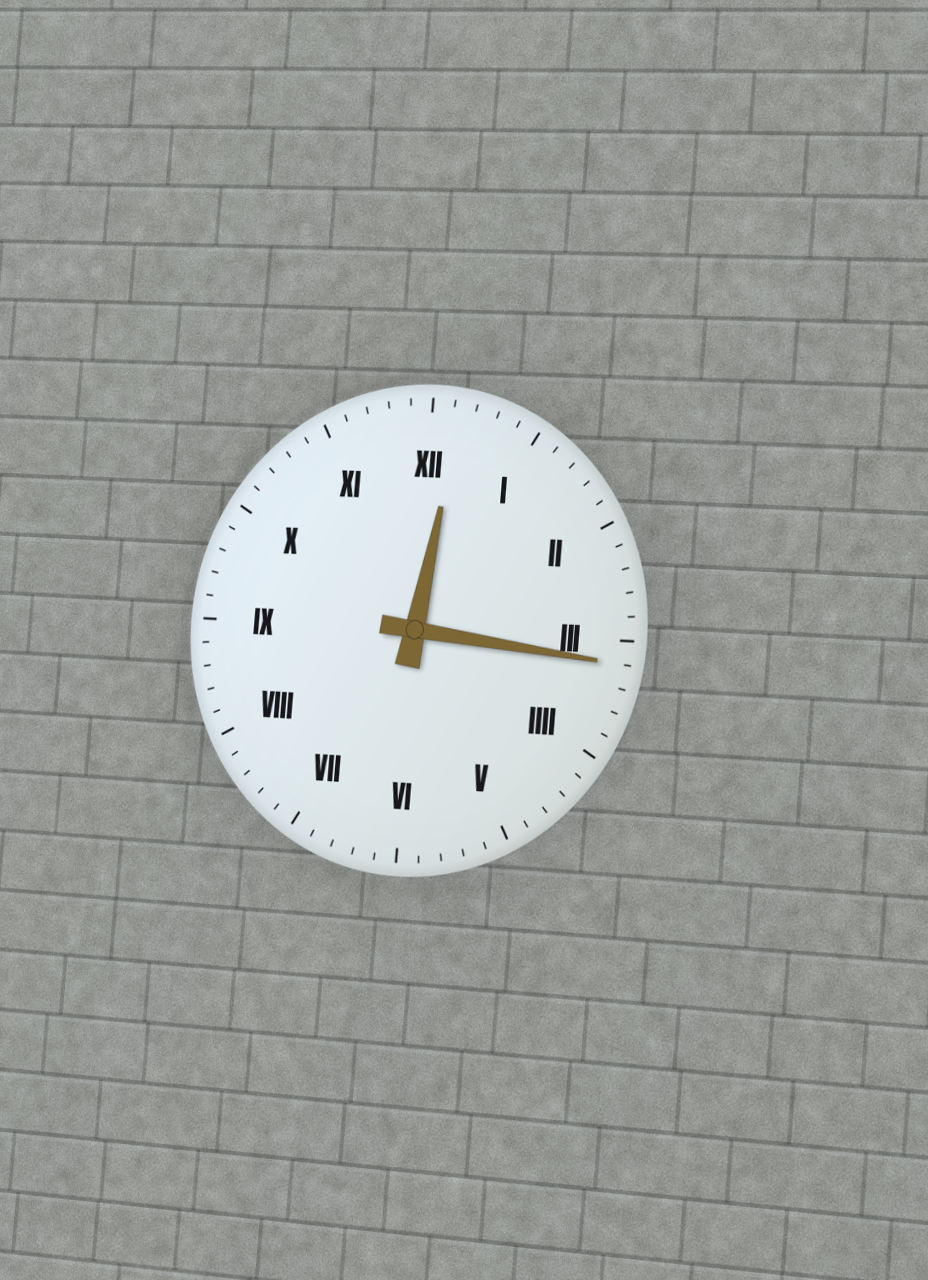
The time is 12h16
